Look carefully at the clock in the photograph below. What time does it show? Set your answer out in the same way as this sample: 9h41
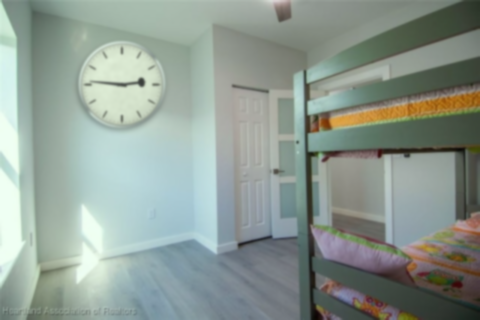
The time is 2h46
